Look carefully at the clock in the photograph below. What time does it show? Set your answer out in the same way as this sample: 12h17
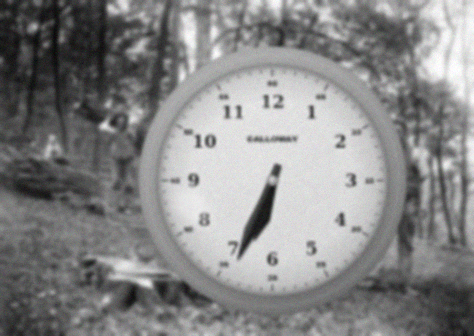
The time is 6h34
